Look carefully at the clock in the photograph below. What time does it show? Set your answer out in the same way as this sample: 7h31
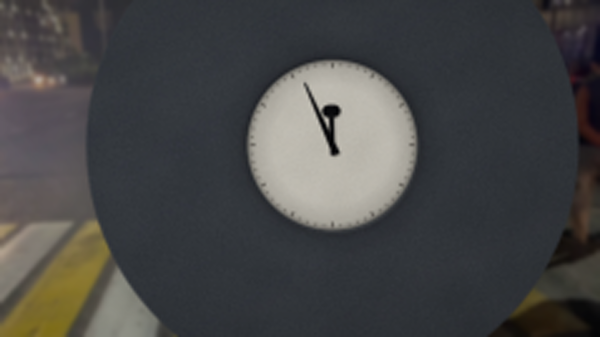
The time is 11h56
